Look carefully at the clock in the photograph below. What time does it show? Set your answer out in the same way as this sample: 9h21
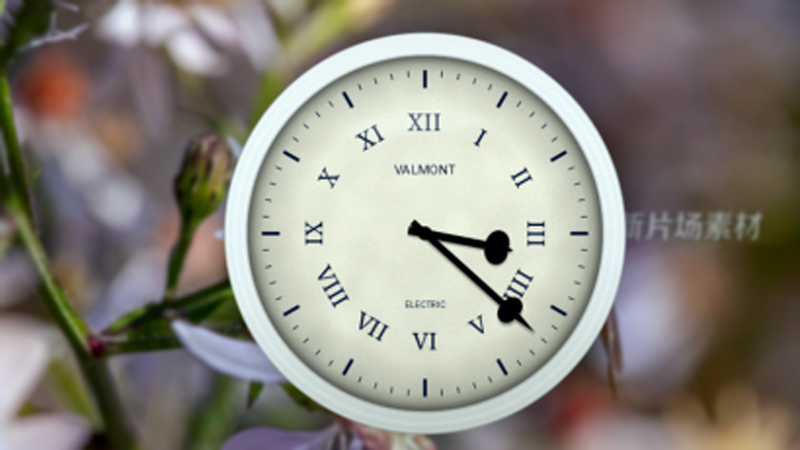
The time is 3h22
